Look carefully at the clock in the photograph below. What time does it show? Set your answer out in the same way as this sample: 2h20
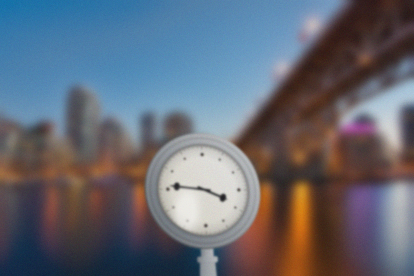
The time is 3h46
